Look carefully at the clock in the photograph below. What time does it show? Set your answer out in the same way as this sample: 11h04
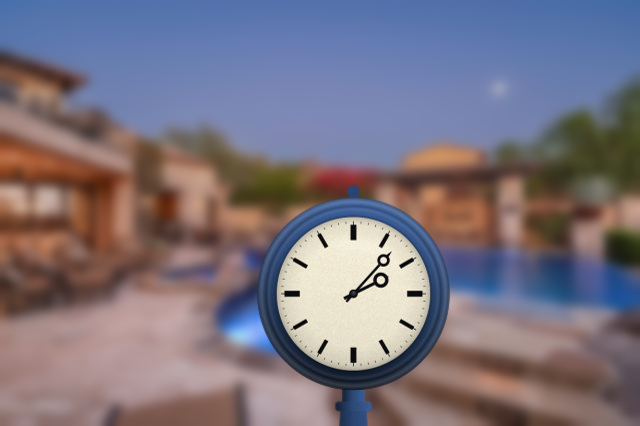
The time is 2h07
